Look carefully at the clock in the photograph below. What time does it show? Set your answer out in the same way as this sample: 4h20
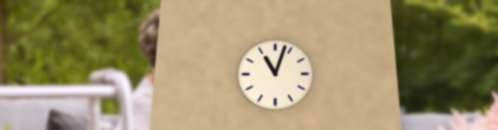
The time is 11h03
